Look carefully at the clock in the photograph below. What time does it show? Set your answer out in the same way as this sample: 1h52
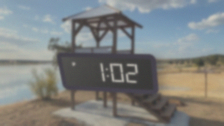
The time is 1h02
